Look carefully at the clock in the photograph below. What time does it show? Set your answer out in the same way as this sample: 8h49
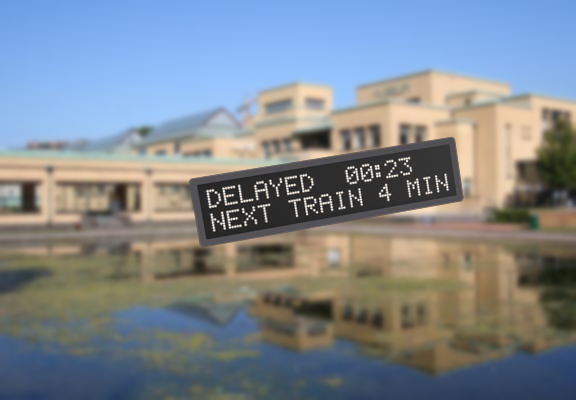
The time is 0h23
